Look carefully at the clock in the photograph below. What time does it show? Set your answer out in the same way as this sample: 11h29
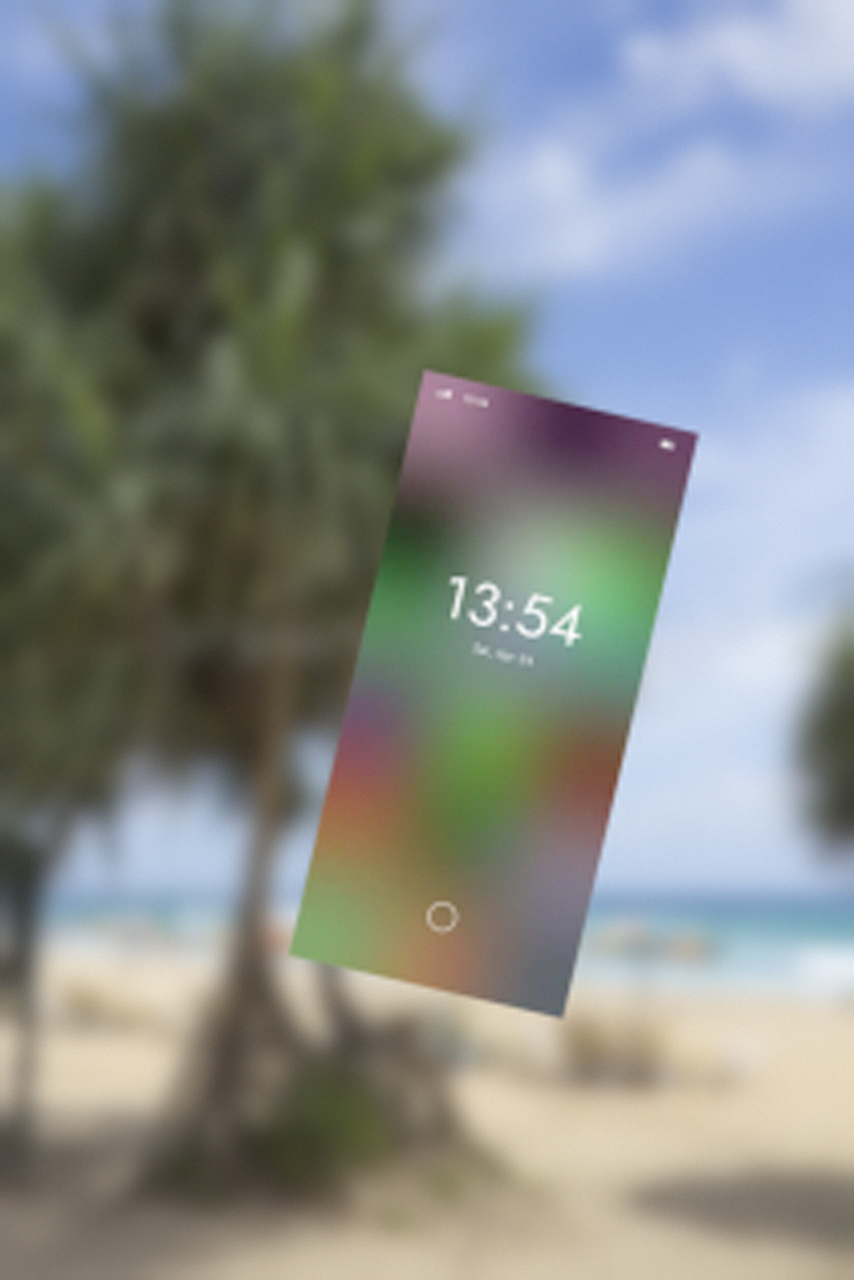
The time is 13h54
